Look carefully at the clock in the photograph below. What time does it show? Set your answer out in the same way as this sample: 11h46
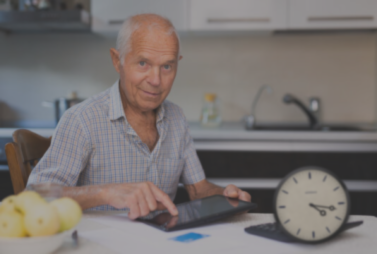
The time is 4h17
